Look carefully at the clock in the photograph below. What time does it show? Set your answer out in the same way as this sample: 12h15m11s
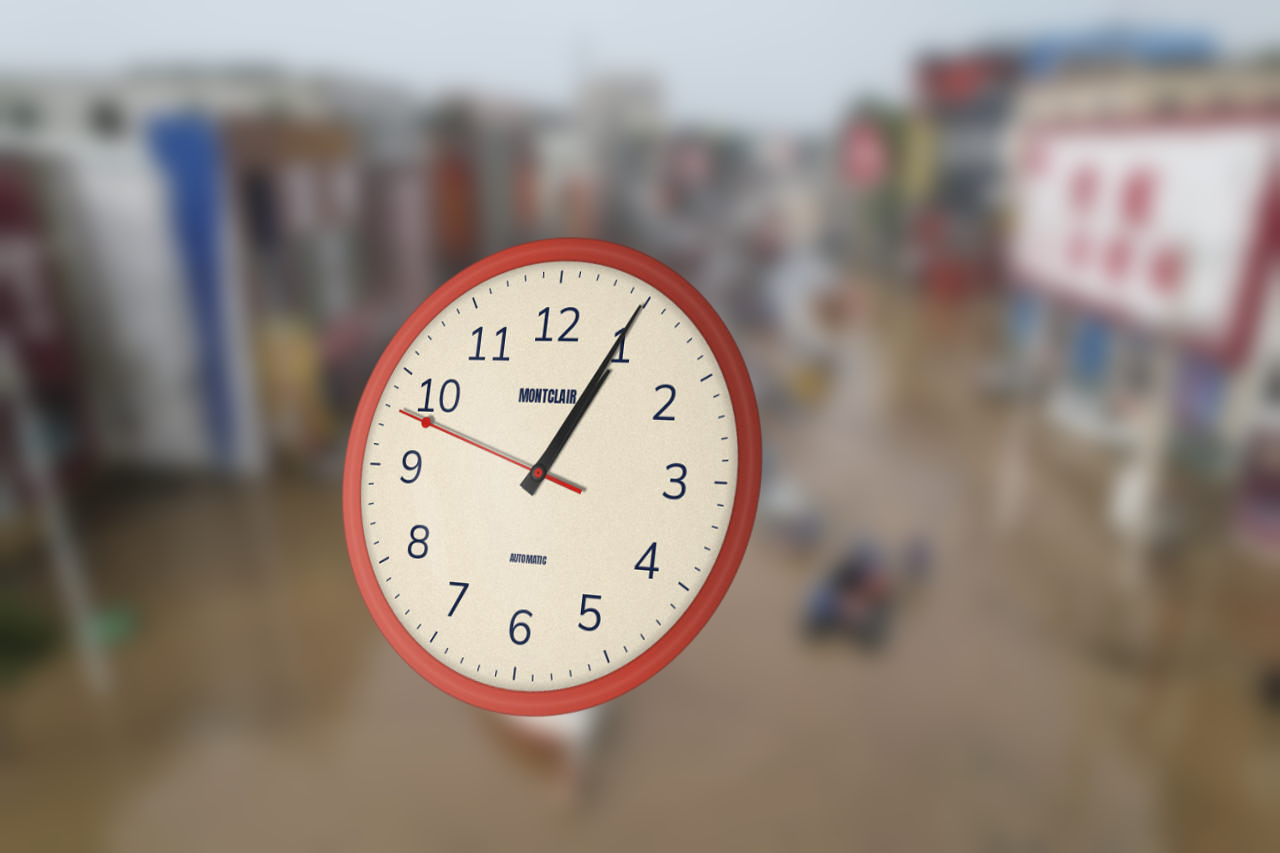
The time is 1h04m48s
